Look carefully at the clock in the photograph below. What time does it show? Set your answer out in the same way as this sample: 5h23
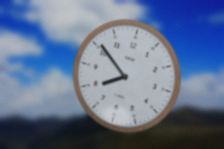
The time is 7h51
